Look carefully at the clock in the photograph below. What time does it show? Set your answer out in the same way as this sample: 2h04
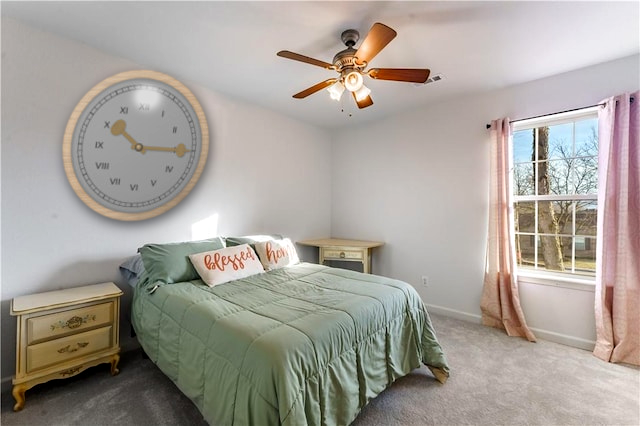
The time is 10h15
